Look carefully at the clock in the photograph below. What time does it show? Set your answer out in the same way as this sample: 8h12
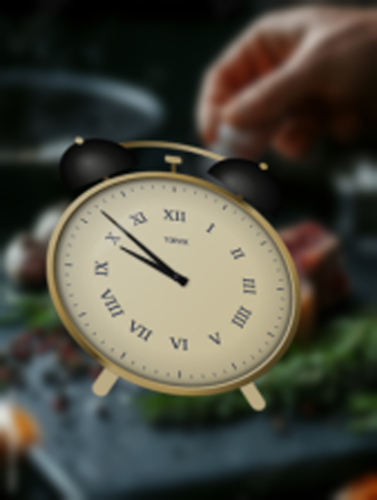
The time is 9h52
